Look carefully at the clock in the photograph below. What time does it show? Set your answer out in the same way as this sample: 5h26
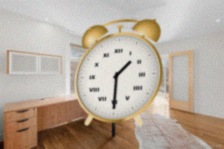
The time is 1h30
